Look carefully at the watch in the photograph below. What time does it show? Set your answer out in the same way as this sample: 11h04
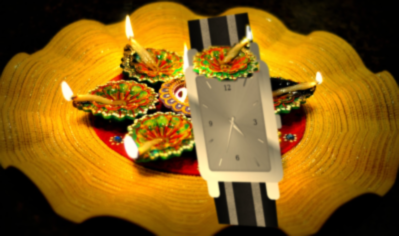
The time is 4h34
